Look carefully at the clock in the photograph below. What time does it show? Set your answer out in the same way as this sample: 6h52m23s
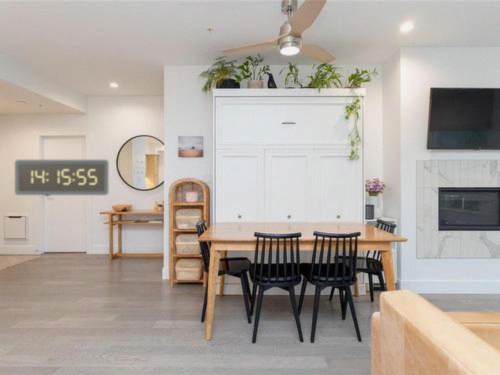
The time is 14h15m55s
